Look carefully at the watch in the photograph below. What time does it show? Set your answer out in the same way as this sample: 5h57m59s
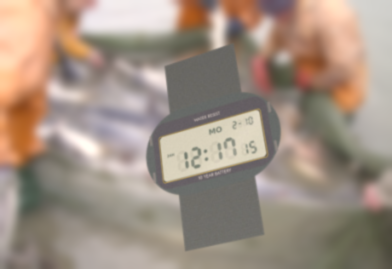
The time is 12h17m15s
